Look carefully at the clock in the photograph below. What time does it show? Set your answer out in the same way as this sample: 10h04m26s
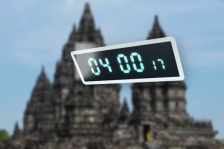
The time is 4h00m17s
